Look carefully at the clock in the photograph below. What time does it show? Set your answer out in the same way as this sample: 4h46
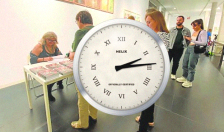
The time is 2h14
